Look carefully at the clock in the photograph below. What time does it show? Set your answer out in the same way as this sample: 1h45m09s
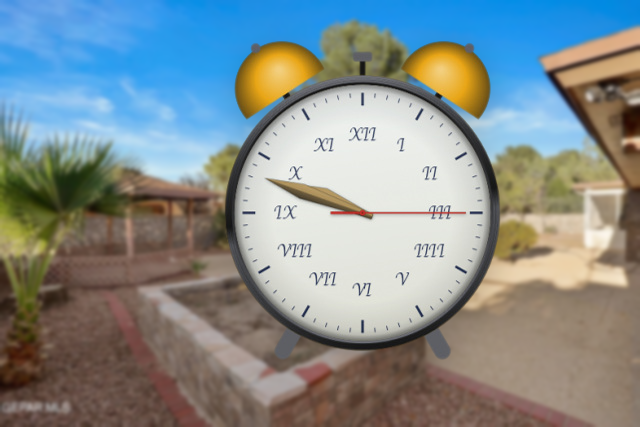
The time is 9h48m15s
